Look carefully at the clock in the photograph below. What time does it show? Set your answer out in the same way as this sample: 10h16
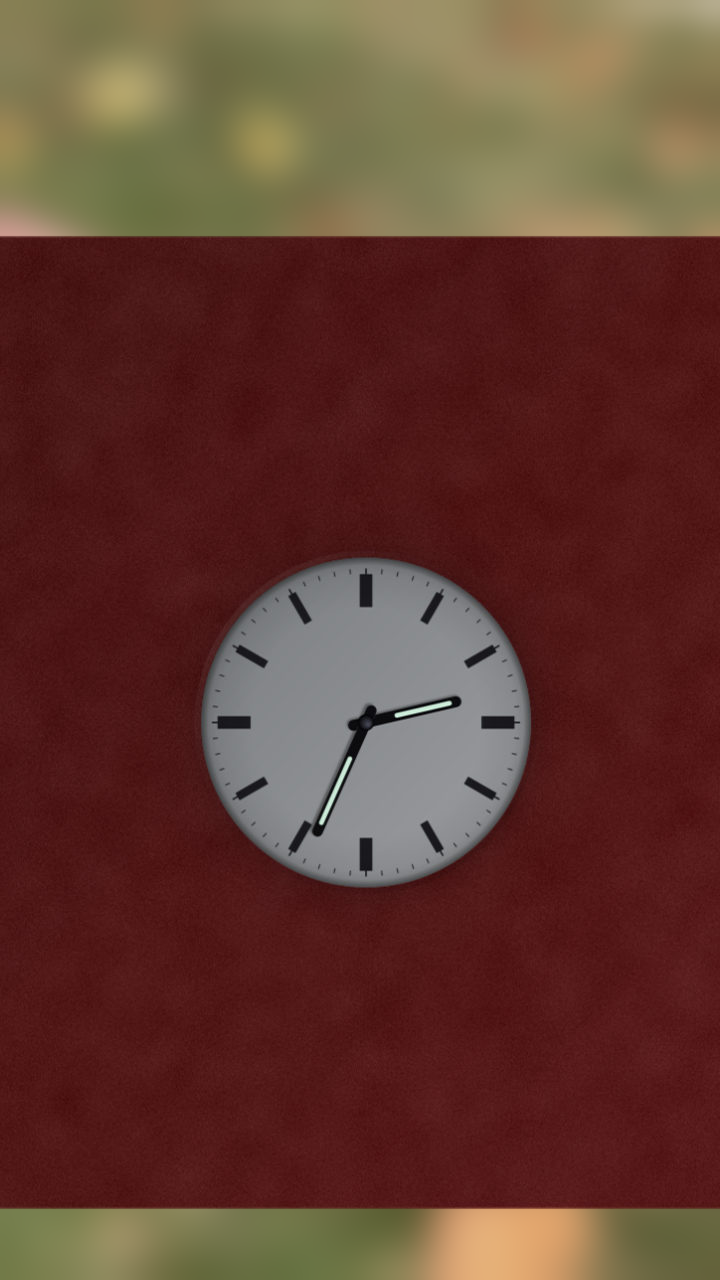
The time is 2h34
